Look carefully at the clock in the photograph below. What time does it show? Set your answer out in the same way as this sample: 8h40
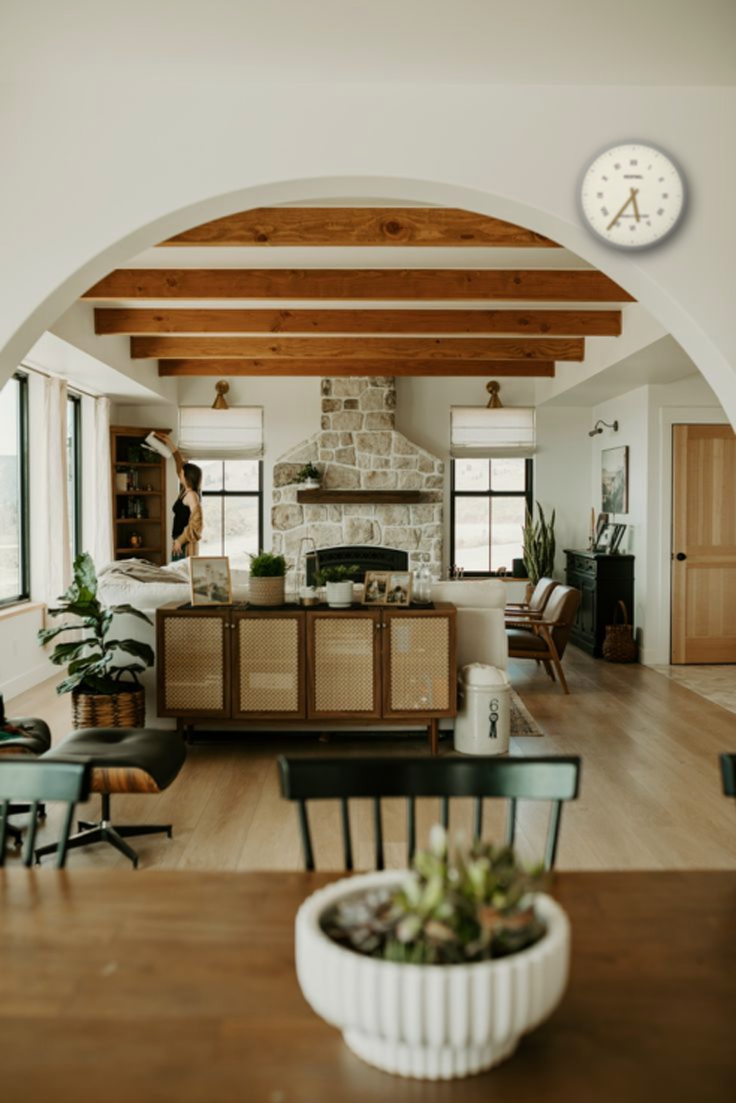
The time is 5h36
